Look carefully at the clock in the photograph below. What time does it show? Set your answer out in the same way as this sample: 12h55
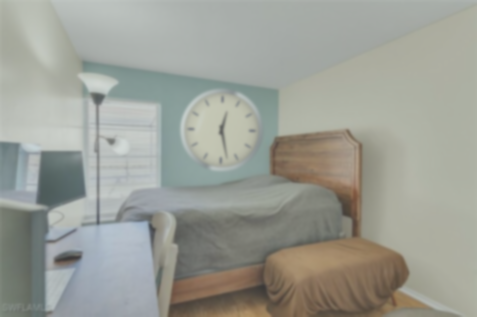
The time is 12h28
